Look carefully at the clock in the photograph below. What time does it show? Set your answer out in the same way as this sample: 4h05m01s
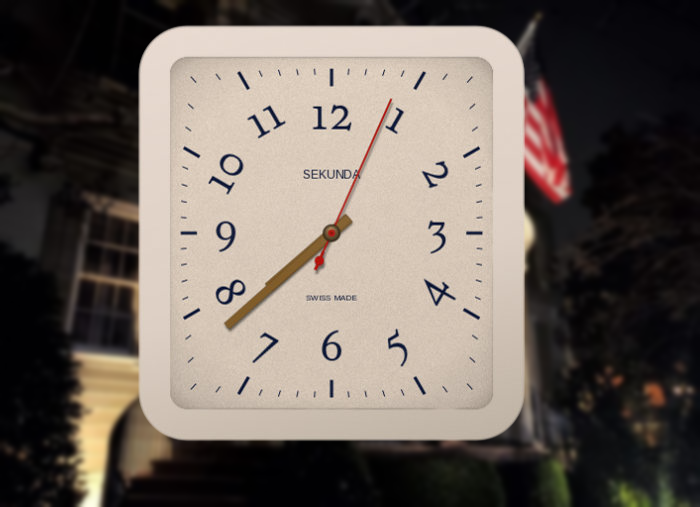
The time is 7h38m04s
